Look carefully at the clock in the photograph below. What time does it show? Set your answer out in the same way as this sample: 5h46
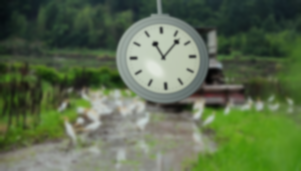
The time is 11h07
